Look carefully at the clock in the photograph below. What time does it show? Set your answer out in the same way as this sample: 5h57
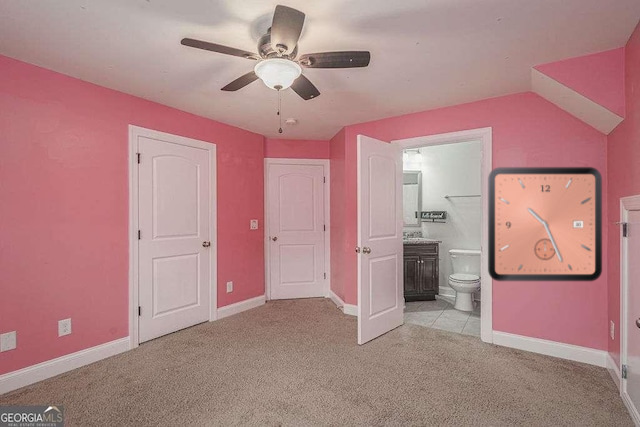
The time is 10h26
